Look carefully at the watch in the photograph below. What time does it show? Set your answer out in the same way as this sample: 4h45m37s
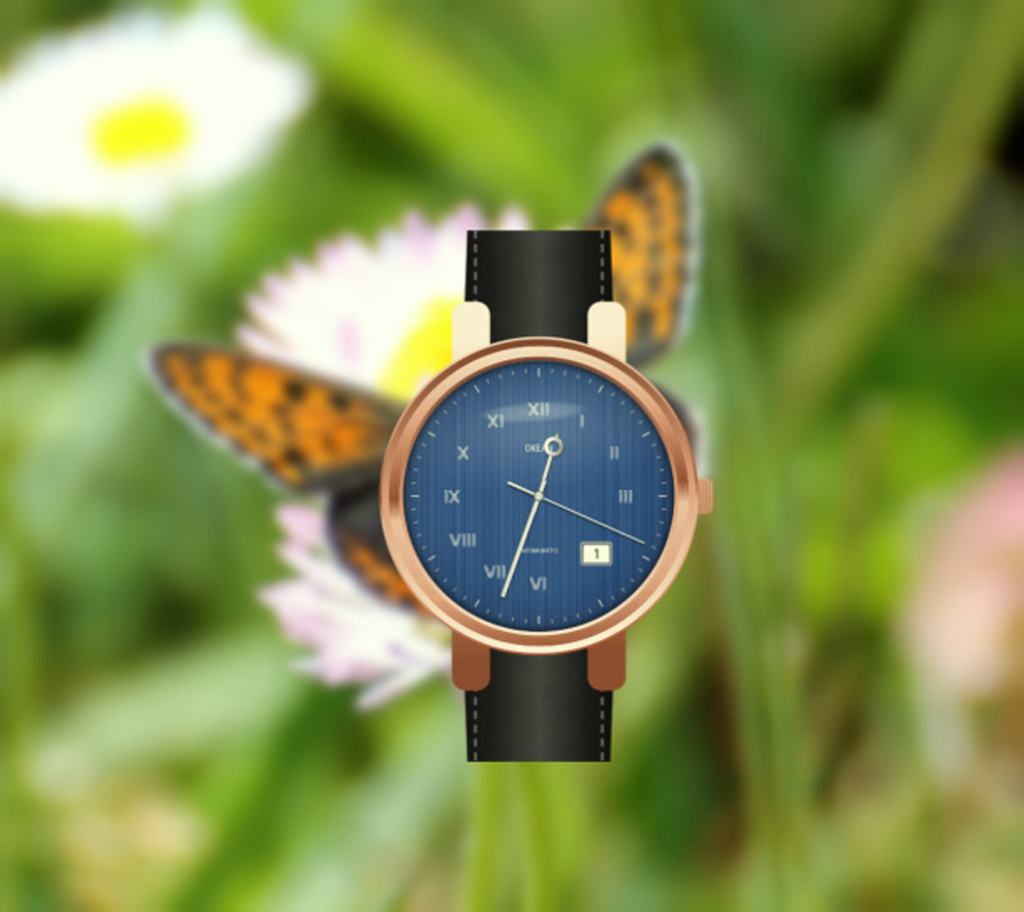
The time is 12h33m19s
